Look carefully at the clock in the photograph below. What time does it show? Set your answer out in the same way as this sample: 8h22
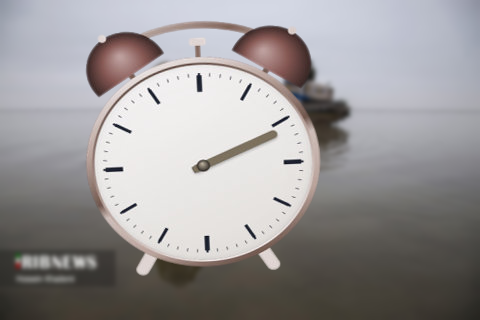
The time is 2h11
